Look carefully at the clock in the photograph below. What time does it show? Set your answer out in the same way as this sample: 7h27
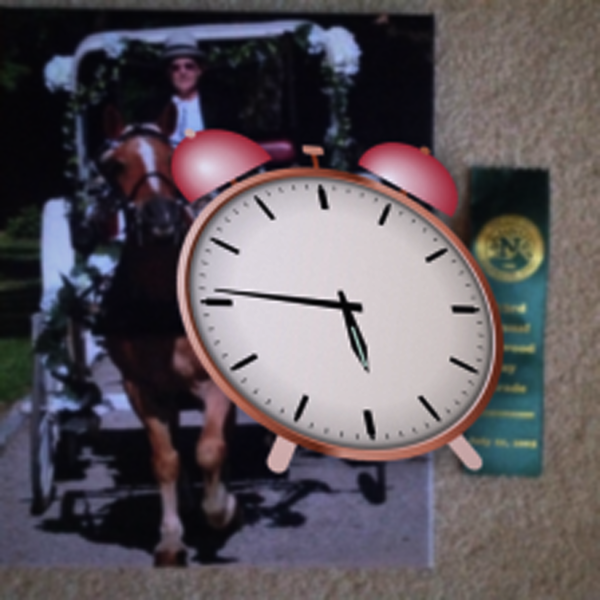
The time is 5h46
